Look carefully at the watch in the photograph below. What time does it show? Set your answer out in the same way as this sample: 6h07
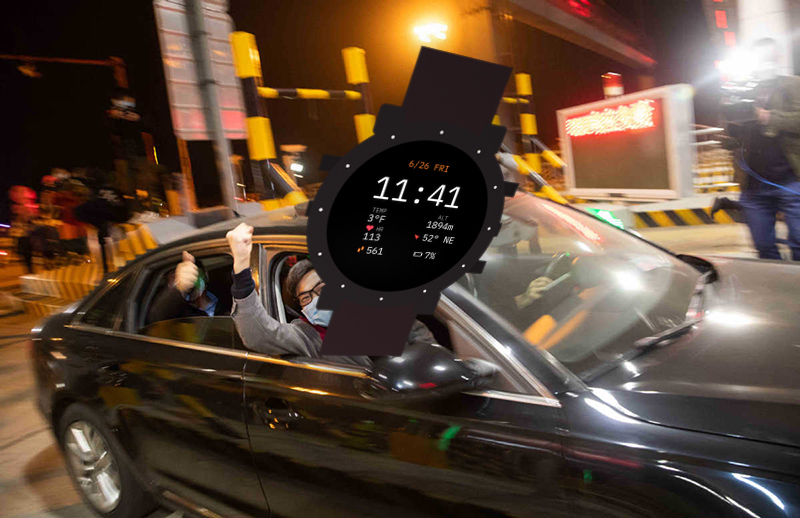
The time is 11h41
